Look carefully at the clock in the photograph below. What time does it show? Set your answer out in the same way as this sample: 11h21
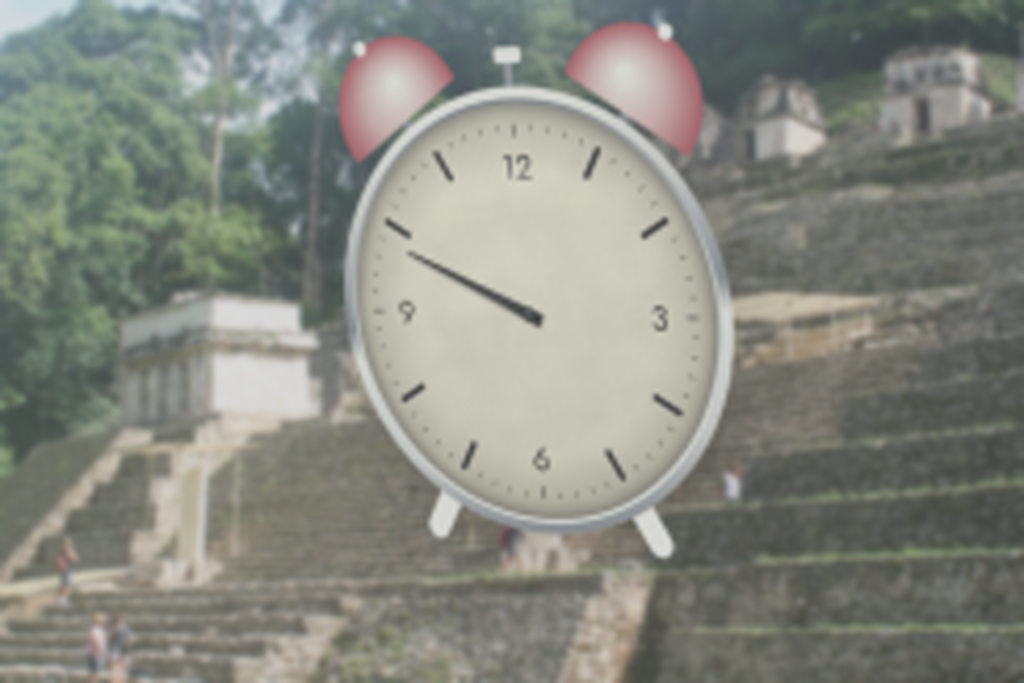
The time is 9h49
